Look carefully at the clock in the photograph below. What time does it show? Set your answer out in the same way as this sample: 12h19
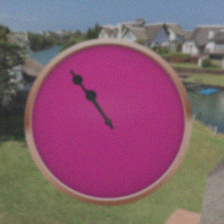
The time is 10h54
